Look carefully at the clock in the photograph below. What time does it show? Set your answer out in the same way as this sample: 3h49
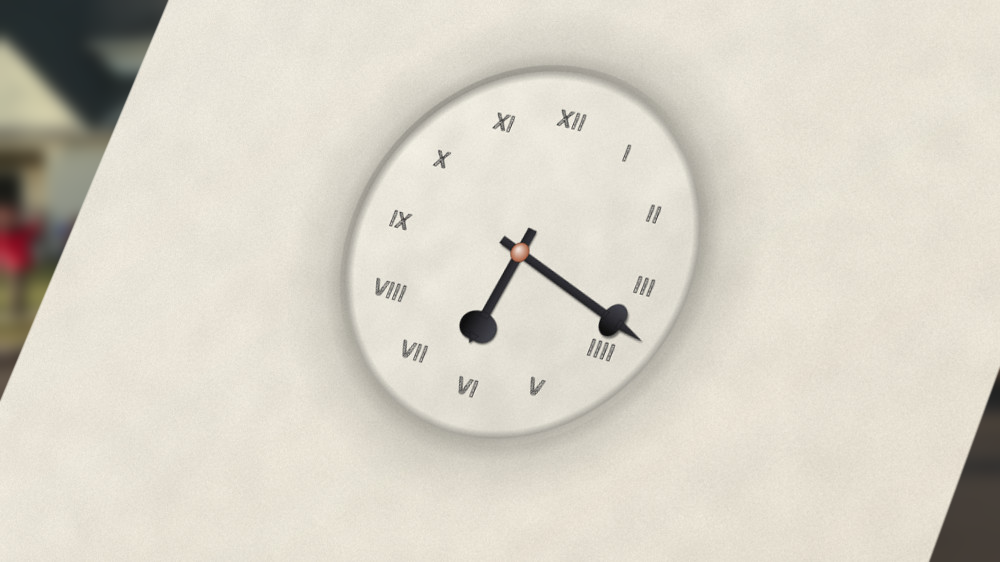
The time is 6h18
